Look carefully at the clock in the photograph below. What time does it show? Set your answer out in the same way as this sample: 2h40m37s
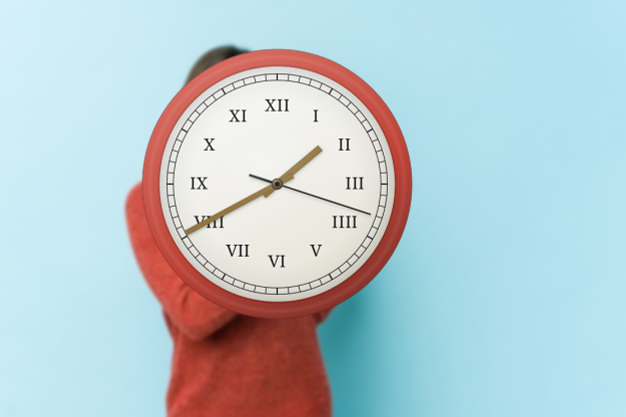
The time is 1h40m18s
